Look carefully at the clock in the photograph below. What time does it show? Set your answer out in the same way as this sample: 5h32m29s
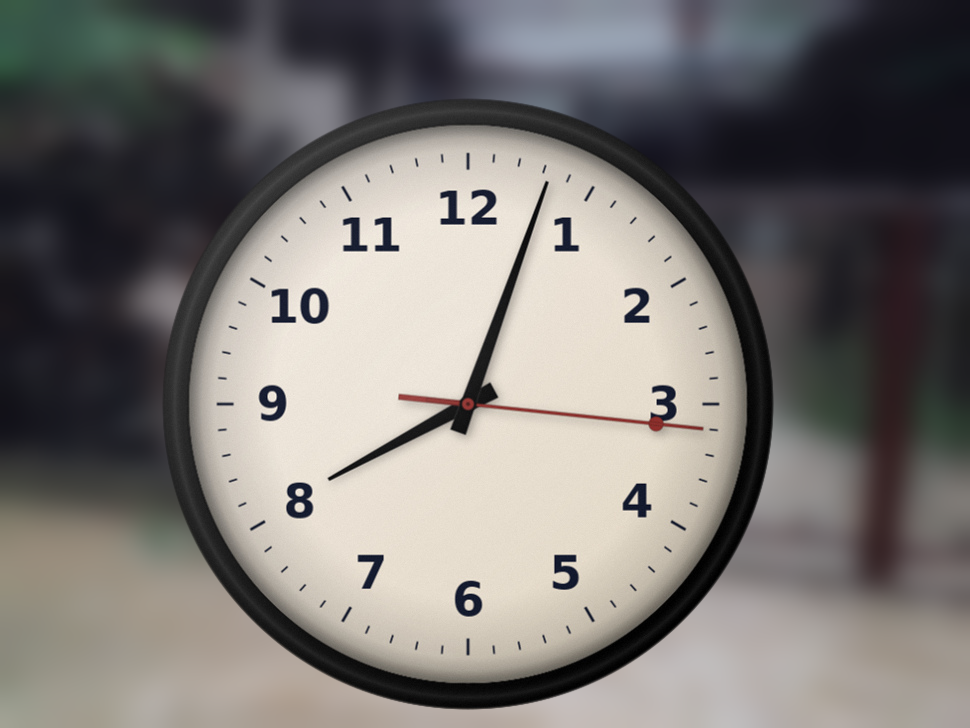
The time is 8h03m16s
